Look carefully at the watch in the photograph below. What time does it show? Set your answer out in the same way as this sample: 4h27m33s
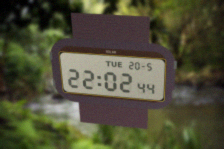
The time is 22h02m44s
